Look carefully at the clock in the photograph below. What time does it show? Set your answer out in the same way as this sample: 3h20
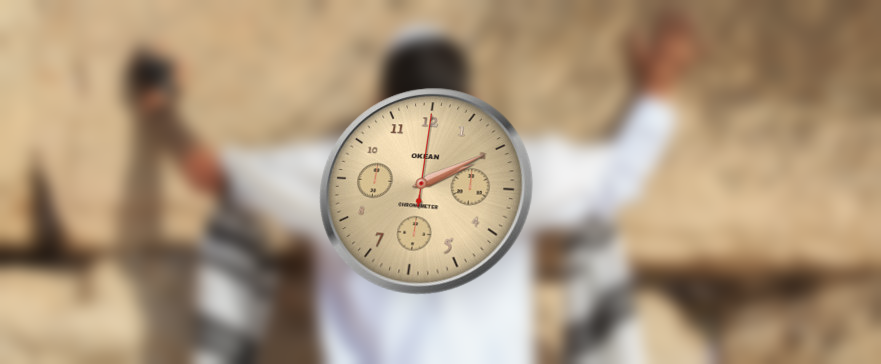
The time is 2h10
